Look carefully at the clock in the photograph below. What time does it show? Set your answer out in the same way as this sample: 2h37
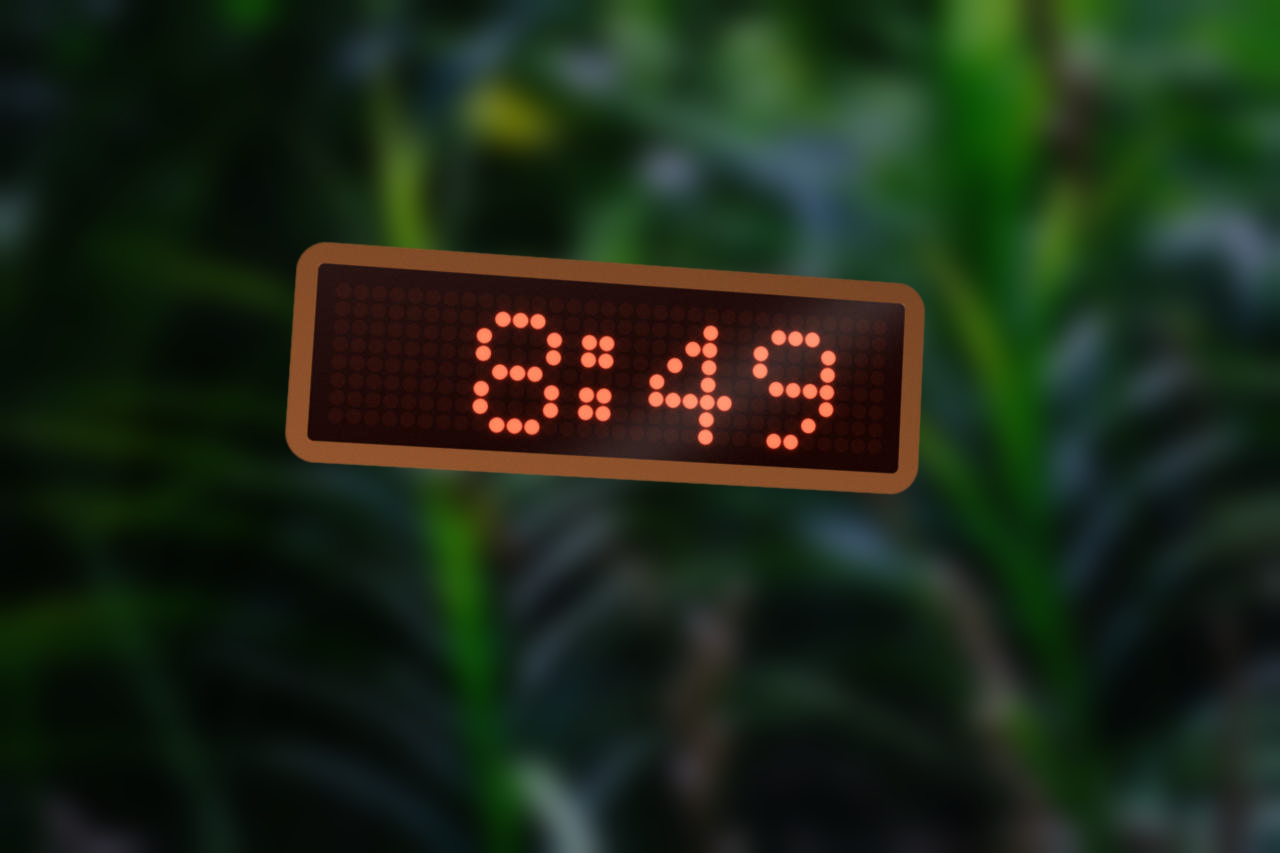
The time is 8h49
